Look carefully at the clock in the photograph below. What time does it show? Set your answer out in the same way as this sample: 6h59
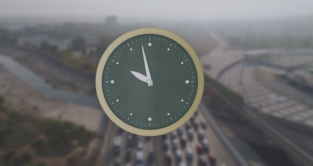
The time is 9h58
